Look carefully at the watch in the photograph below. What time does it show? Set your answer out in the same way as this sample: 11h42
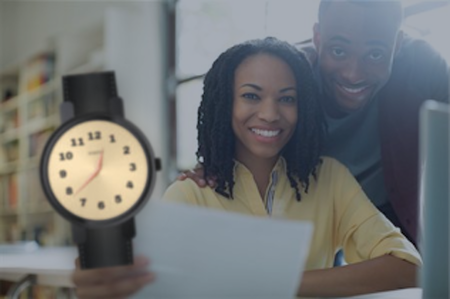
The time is 12h38
